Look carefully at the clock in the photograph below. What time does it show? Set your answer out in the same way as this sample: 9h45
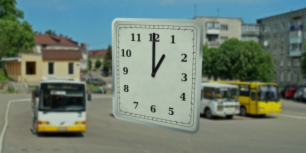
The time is 1h00
